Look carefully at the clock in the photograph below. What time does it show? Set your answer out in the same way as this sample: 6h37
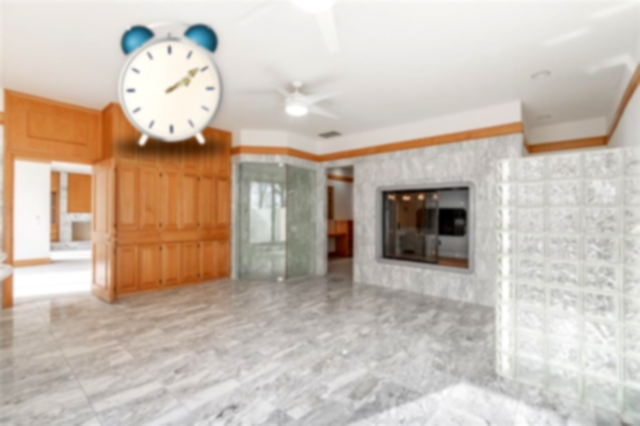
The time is 2h09
